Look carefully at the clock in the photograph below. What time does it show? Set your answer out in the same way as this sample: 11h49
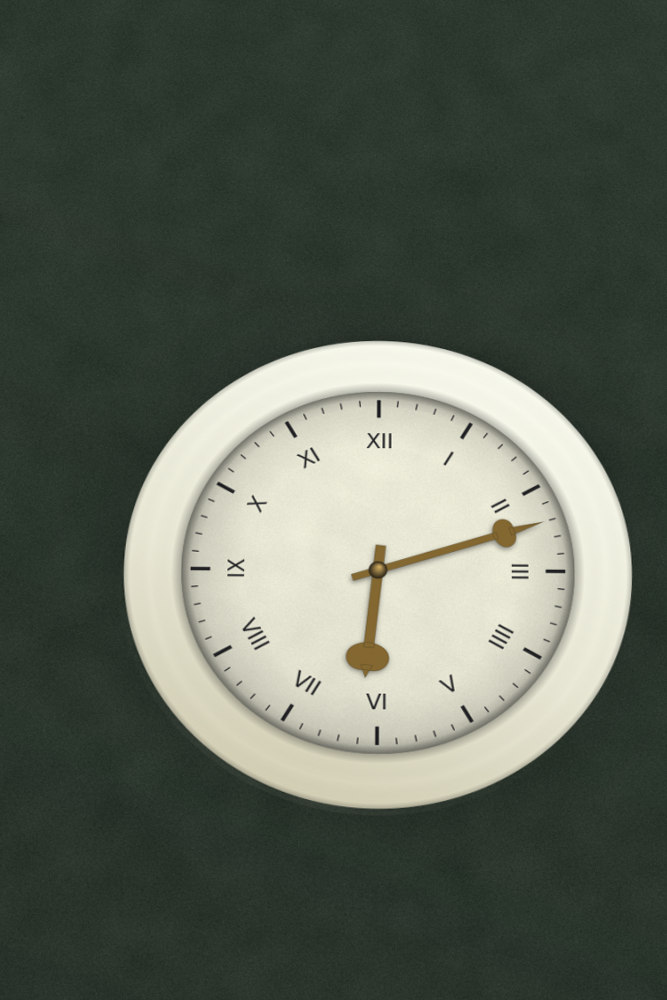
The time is 6h12
